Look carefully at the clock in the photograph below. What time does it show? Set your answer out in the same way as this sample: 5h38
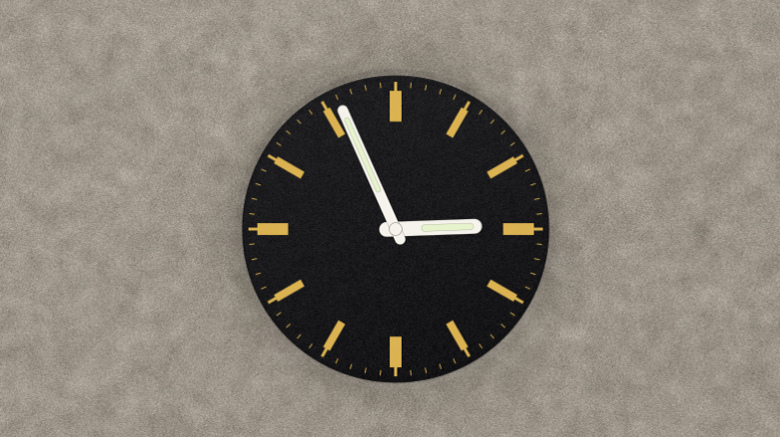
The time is 2h56
